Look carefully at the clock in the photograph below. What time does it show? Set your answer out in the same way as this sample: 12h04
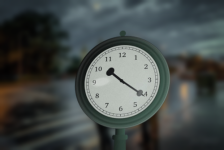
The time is 10h21
